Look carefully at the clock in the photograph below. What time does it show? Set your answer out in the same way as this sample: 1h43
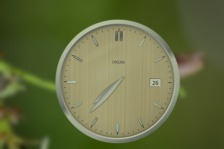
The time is 7h37
